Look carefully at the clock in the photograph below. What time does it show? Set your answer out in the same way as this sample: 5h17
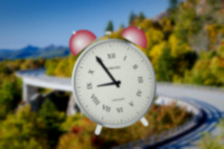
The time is 8h55
